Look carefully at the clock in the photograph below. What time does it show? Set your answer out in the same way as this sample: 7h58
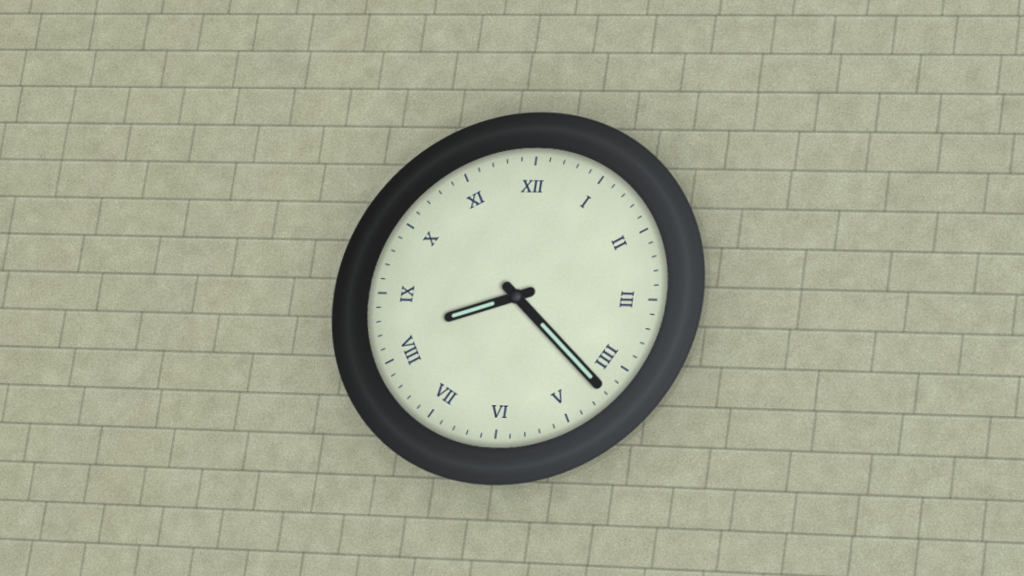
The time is 8h22
